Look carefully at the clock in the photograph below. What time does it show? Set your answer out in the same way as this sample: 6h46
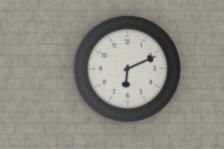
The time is 6h11
